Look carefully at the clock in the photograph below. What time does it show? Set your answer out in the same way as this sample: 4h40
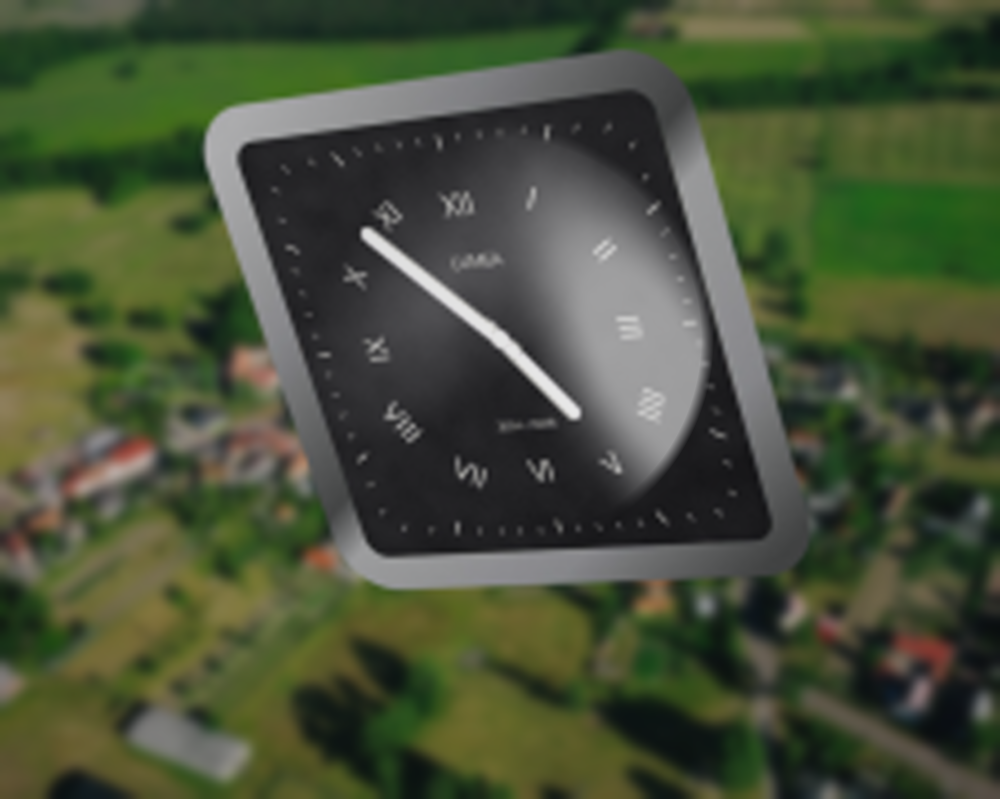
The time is 4h53
